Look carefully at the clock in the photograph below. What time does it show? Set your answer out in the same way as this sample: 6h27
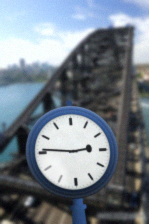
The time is 2h46
